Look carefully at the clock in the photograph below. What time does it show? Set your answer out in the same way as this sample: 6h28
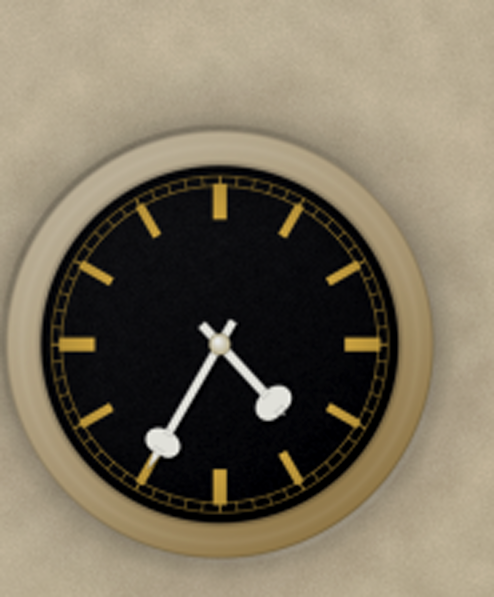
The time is 4h35
